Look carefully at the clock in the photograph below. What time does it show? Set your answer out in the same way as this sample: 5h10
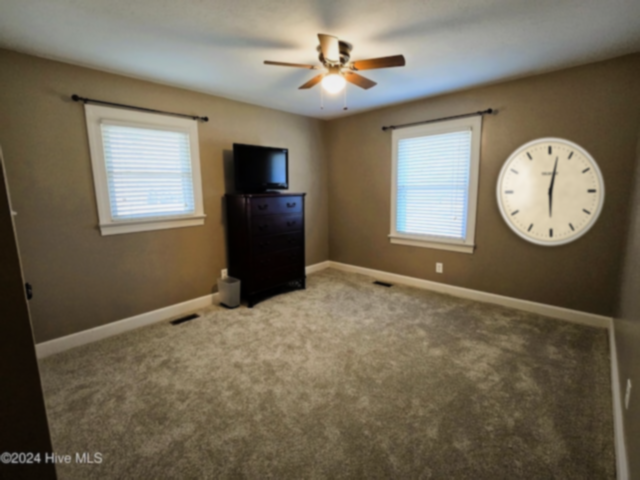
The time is 6h02
